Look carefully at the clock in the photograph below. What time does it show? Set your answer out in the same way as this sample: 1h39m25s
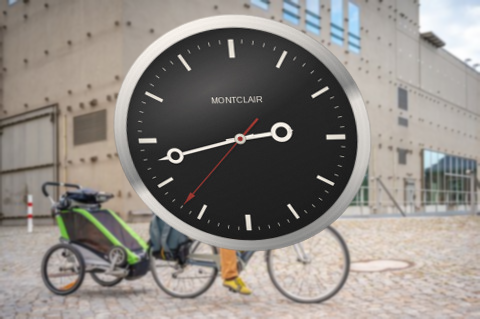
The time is 2h42m37s
